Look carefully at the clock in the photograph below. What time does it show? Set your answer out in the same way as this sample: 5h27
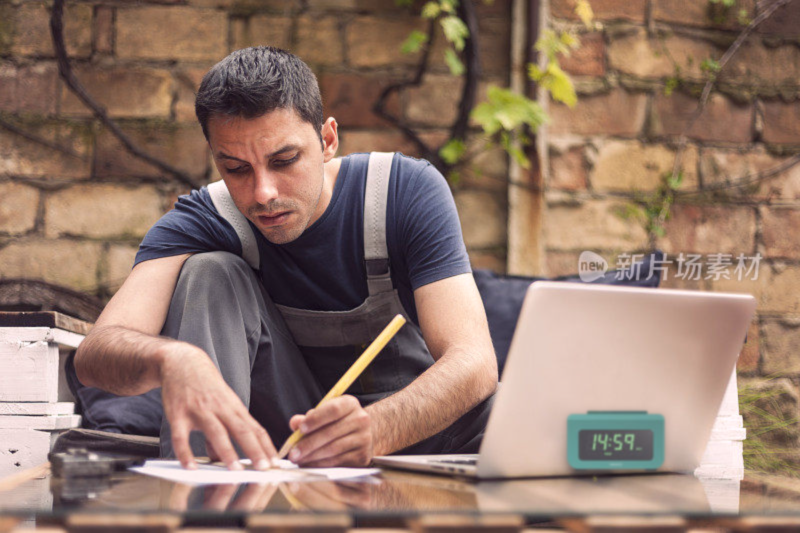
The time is 14h59
